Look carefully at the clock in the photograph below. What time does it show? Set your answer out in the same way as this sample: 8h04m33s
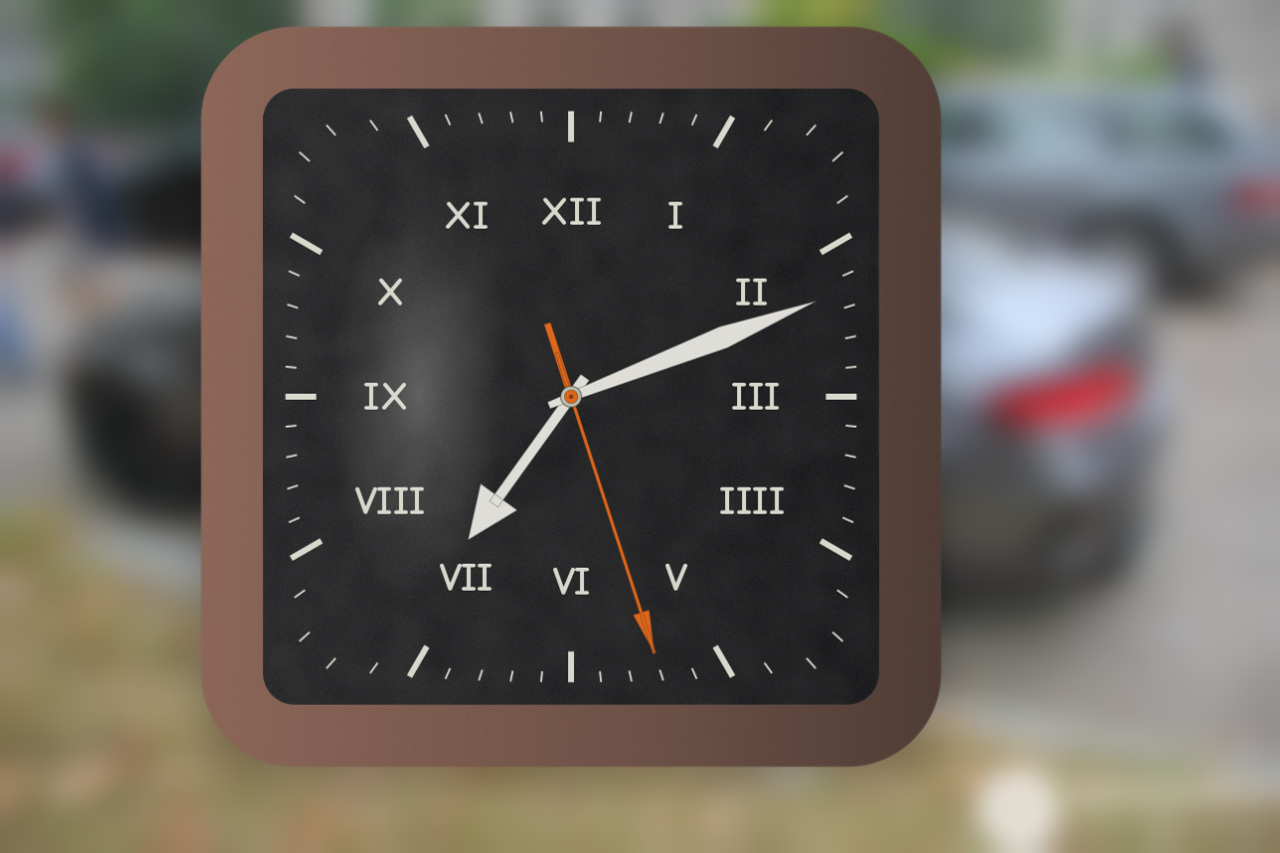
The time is 7h11m27s
